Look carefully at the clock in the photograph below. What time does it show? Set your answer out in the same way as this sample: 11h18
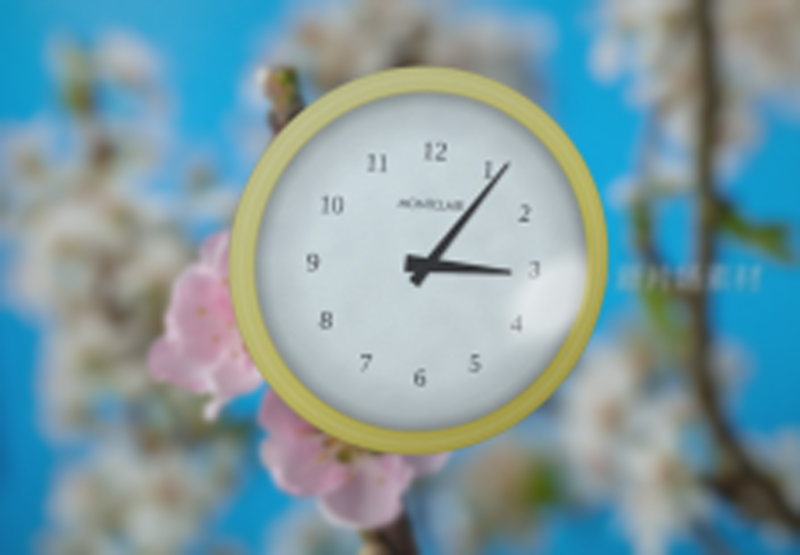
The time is 3h06
